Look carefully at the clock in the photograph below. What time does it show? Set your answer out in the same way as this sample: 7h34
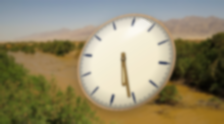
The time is 5h26
